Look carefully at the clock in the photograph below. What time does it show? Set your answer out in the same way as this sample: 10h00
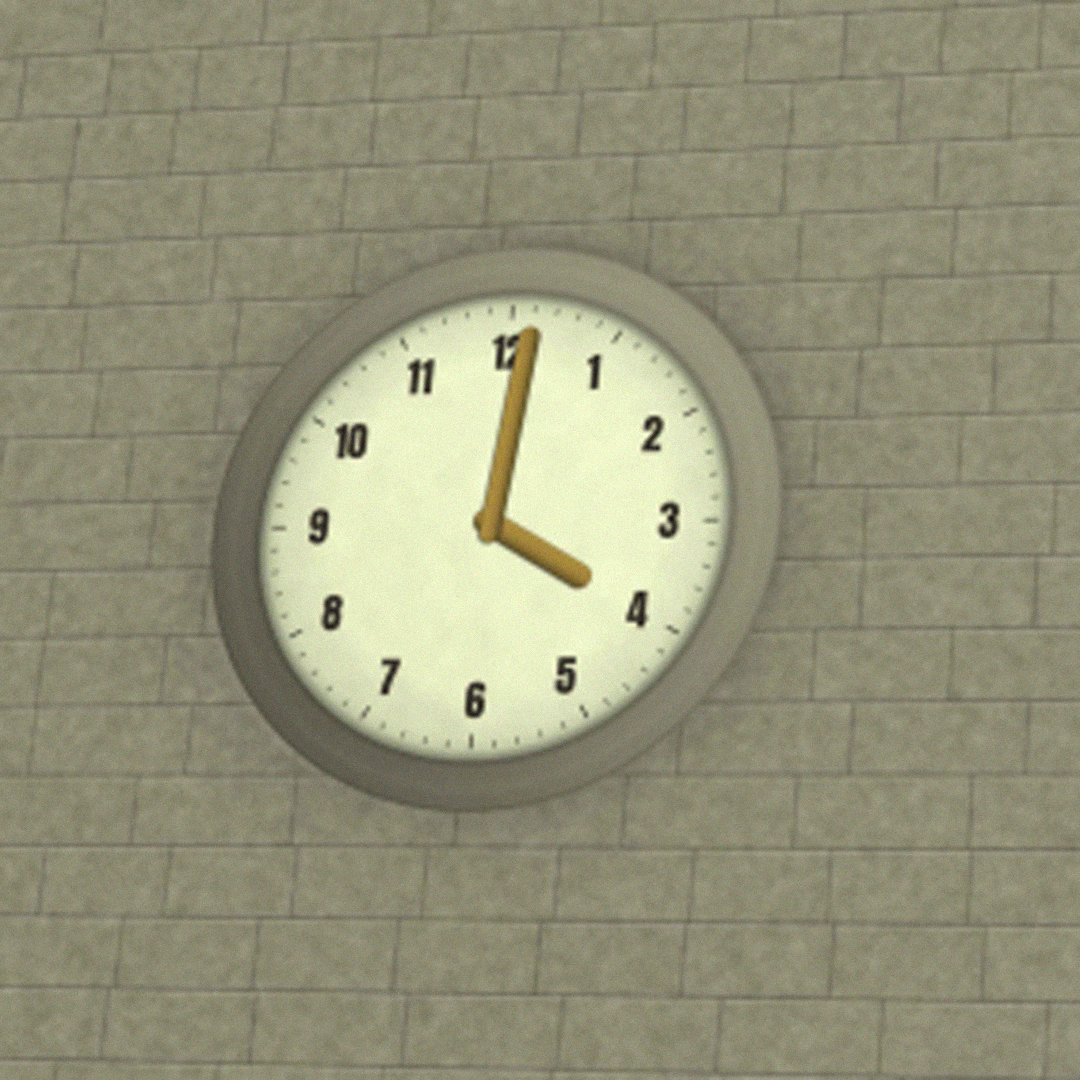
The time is 4h01
